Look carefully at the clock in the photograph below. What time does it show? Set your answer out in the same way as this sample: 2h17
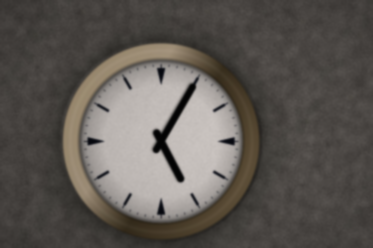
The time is 5h05
